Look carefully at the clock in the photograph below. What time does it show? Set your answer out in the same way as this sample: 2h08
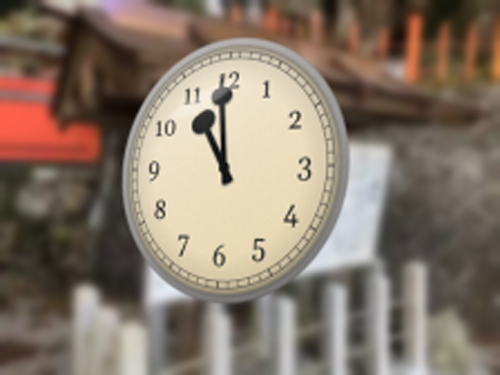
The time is 10h59
